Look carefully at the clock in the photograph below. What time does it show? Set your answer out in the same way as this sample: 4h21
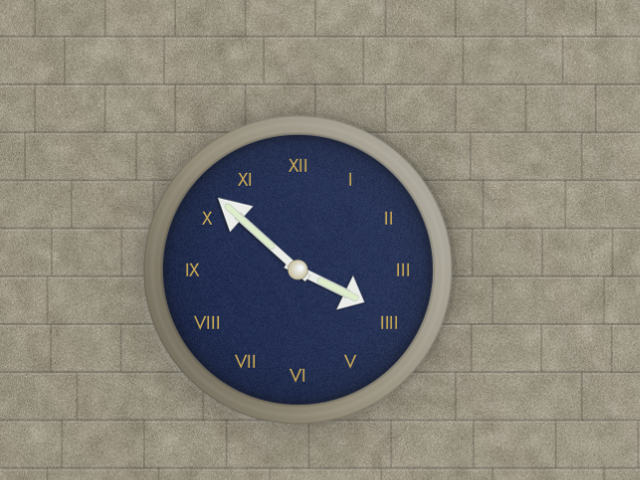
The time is 3h52
